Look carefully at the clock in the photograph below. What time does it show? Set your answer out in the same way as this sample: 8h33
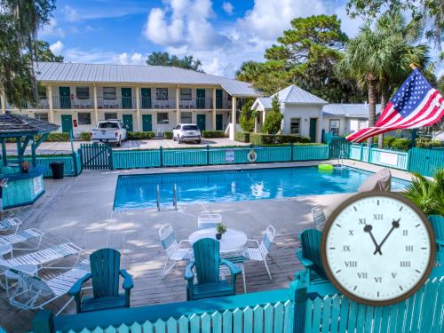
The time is 11h06
